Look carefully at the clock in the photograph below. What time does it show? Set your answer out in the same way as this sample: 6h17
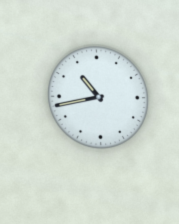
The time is 10h43
